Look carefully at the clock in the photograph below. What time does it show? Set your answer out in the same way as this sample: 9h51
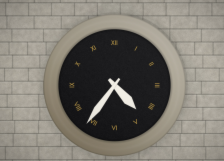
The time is 4h36
